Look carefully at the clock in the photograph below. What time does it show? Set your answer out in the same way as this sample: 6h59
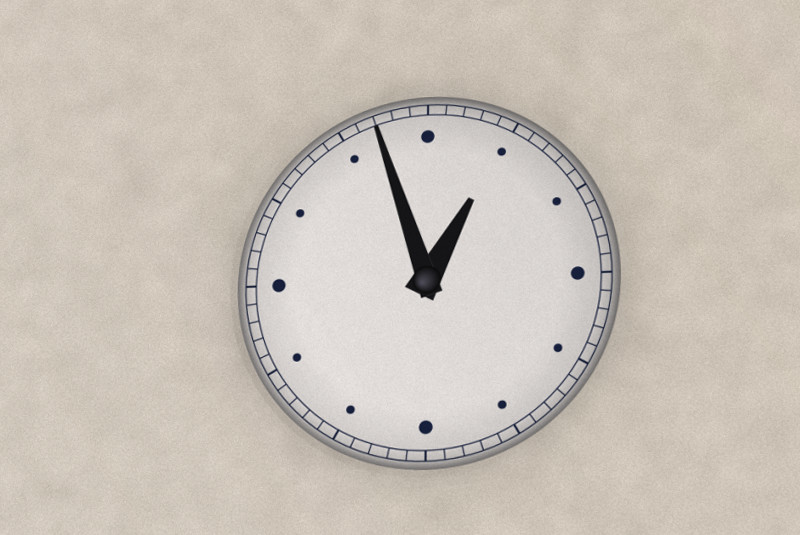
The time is 12h57
